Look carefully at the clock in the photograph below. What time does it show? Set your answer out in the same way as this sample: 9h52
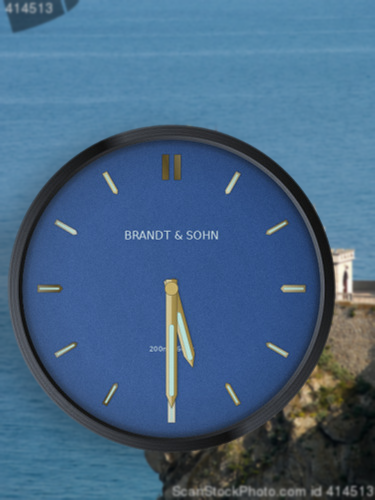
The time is 5h30
